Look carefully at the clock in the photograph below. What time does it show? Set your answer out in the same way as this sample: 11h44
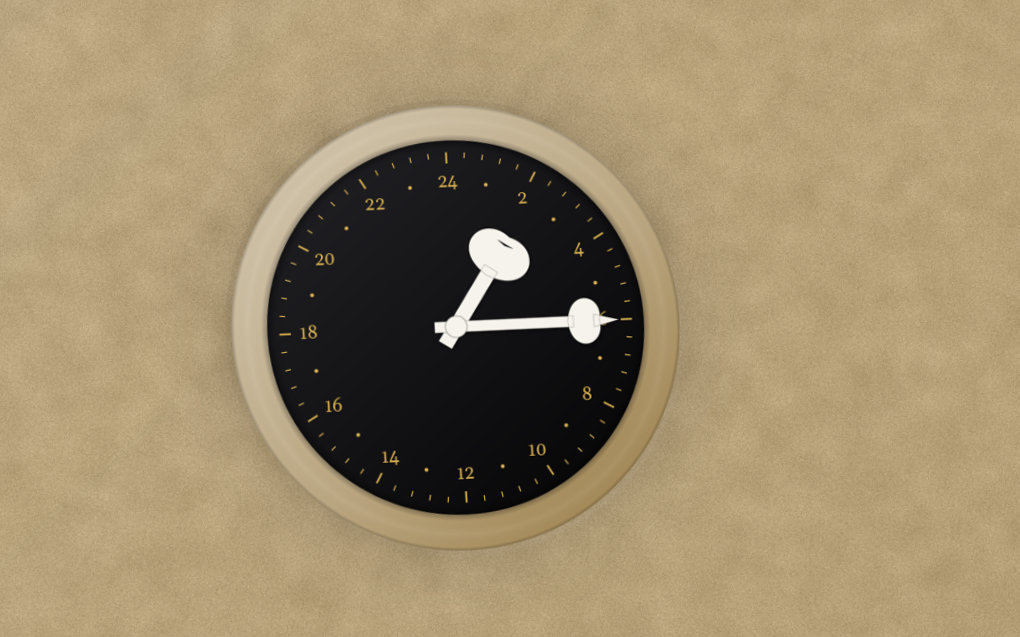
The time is 2h15
